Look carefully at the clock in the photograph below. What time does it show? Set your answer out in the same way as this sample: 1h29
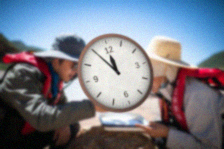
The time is 11h55
